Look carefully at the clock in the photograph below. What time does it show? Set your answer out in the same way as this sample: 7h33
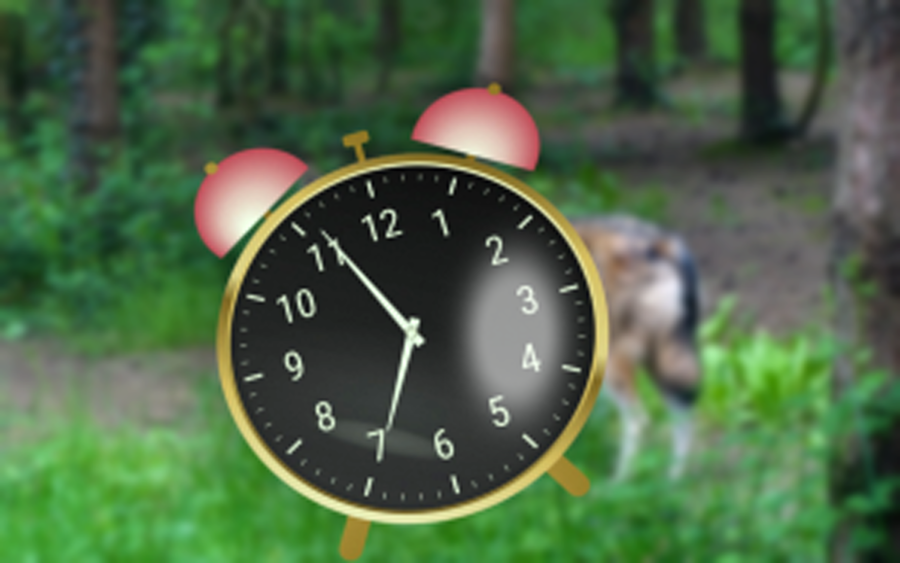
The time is 6h56
